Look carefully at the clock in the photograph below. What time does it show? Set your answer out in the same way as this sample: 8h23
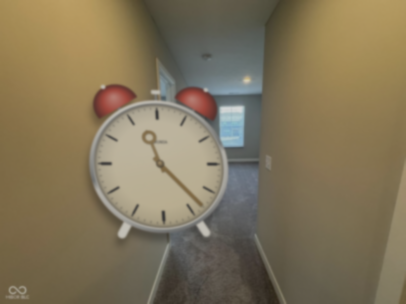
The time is 11h23
